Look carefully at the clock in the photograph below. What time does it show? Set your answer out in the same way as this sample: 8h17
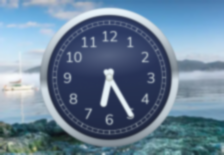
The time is 6h25
